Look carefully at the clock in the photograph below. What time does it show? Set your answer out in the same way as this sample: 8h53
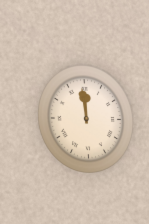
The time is 11h59
